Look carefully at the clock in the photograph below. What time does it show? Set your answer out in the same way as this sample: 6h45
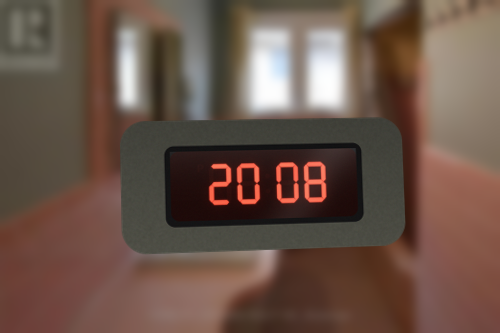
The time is 20h08
